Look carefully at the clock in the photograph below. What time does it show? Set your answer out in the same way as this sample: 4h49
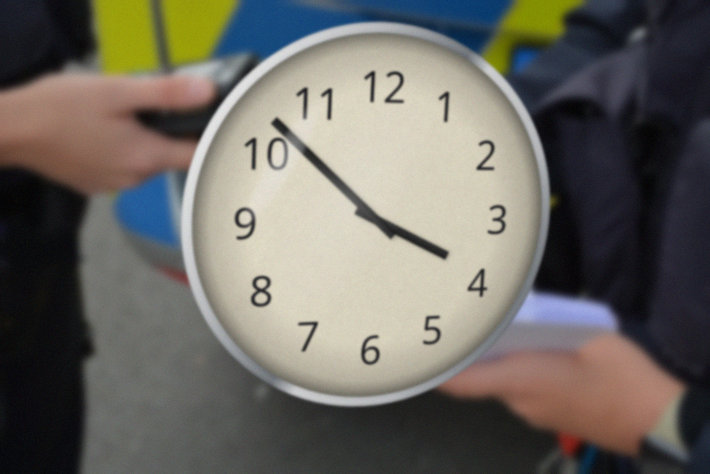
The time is 3h52
